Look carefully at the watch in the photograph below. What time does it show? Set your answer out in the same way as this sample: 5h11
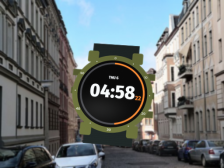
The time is 4h58
